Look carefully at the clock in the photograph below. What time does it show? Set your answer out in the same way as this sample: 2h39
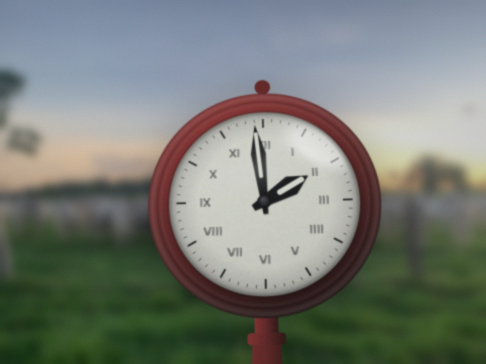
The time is 1h59
